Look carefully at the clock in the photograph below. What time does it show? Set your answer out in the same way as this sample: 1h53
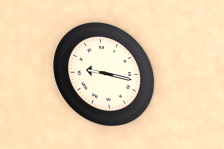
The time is 9h17
